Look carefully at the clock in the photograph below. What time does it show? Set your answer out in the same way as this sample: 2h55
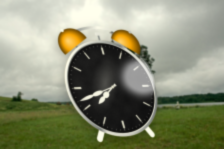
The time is 7h42
